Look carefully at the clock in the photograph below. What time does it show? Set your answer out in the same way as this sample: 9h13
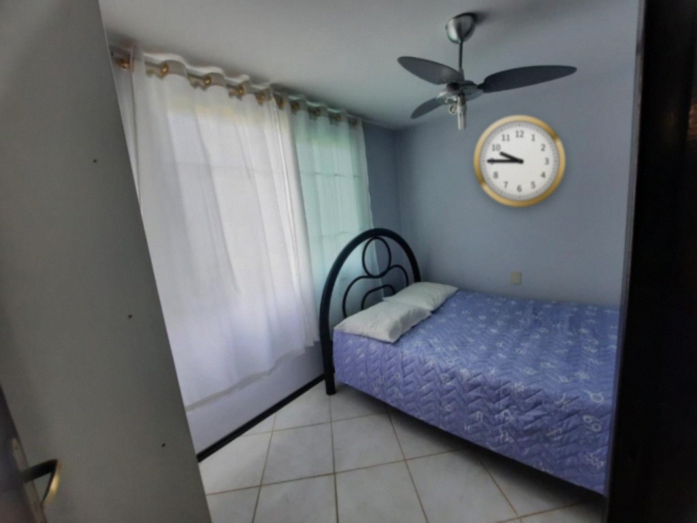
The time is 9h45
